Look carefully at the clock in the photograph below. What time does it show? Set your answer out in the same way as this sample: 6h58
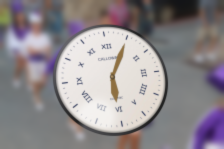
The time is 6h05
